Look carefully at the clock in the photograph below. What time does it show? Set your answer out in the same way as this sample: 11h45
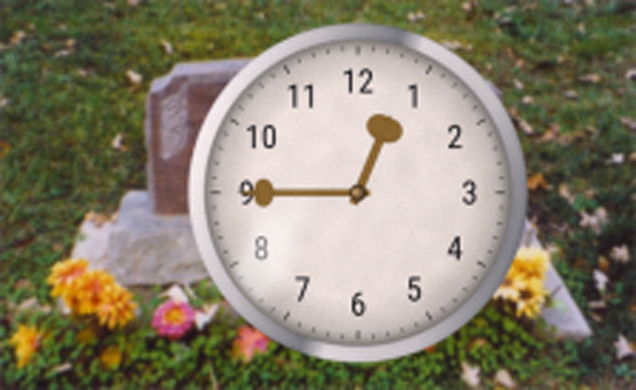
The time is 12h45
